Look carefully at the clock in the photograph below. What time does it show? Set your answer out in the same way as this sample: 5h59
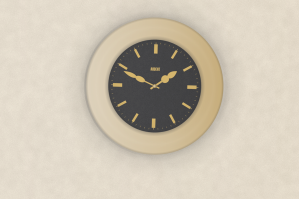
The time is 1h49
